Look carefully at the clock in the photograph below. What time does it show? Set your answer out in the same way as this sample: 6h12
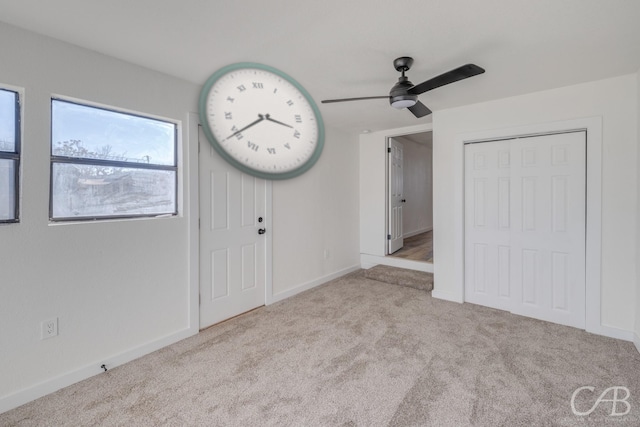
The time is 3h40
